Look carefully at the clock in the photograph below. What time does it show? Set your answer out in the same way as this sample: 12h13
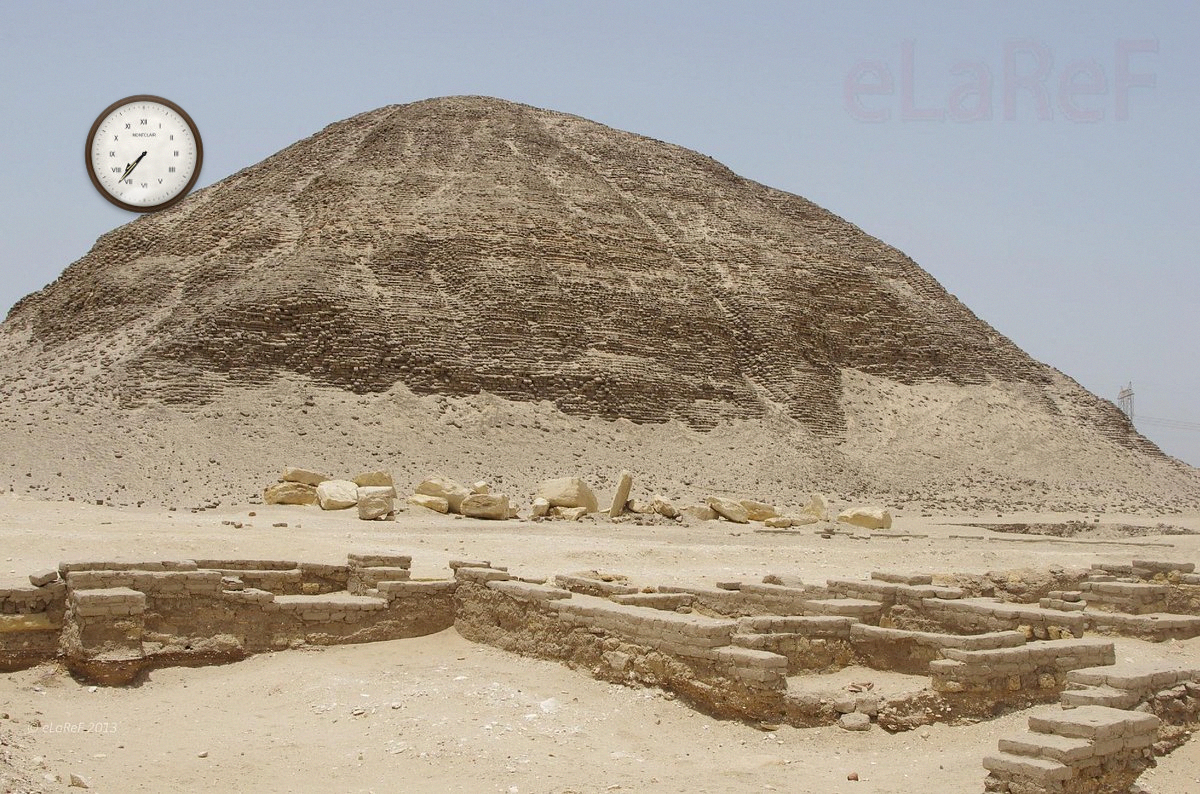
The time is 7h37
